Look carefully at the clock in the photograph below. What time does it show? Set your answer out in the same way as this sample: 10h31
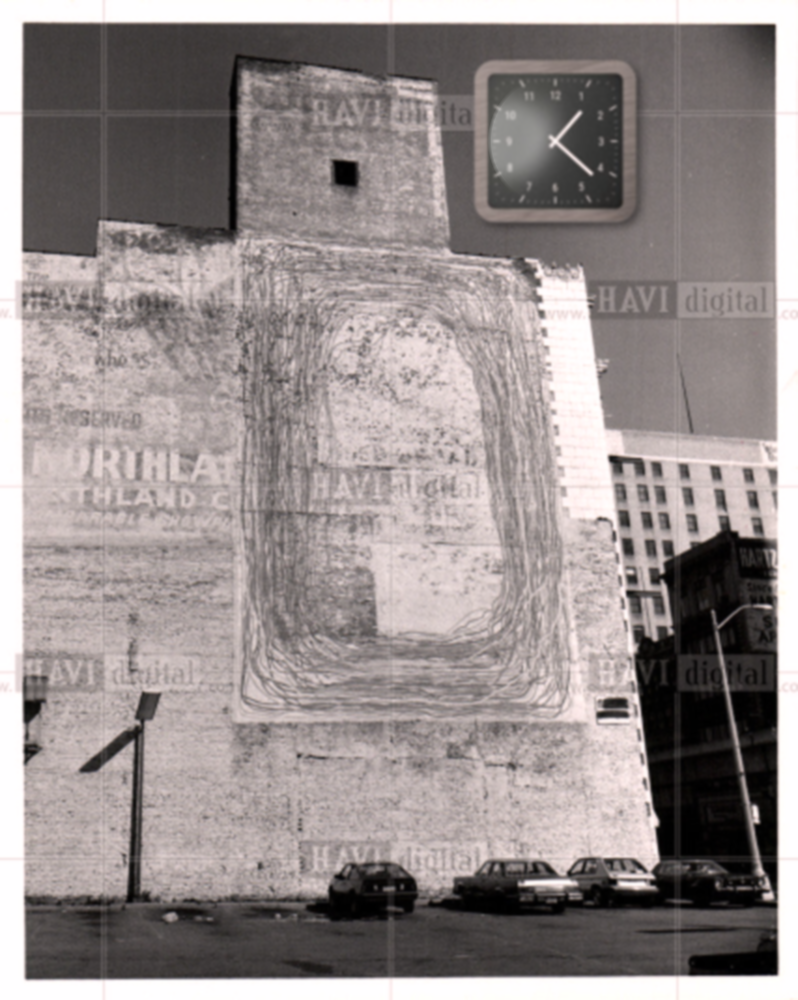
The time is 1h22
